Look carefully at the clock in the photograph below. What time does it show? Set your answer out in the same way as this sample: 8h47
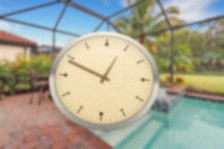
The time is 12h49
